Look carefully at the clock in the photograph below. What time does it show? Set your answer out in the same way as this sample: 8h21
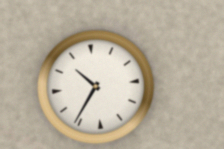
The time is 10h36
